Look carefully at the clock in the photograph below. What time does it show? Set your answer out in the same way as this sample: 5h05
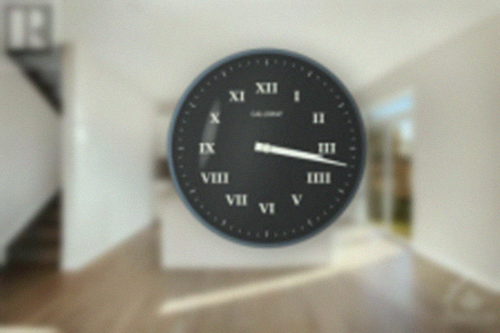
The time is 3h17
